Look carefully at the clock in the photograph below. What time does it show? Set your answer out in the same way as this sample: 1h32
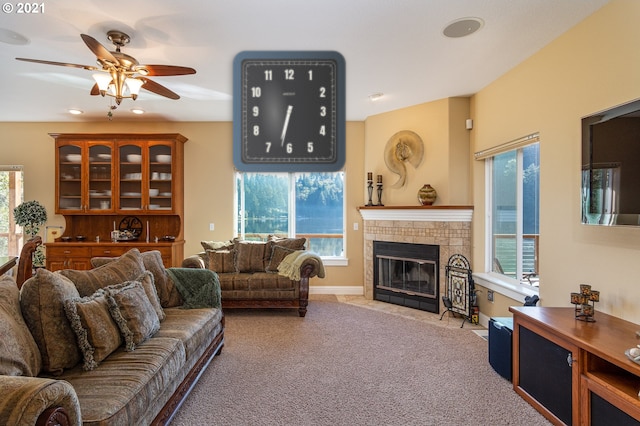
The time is 6h32
